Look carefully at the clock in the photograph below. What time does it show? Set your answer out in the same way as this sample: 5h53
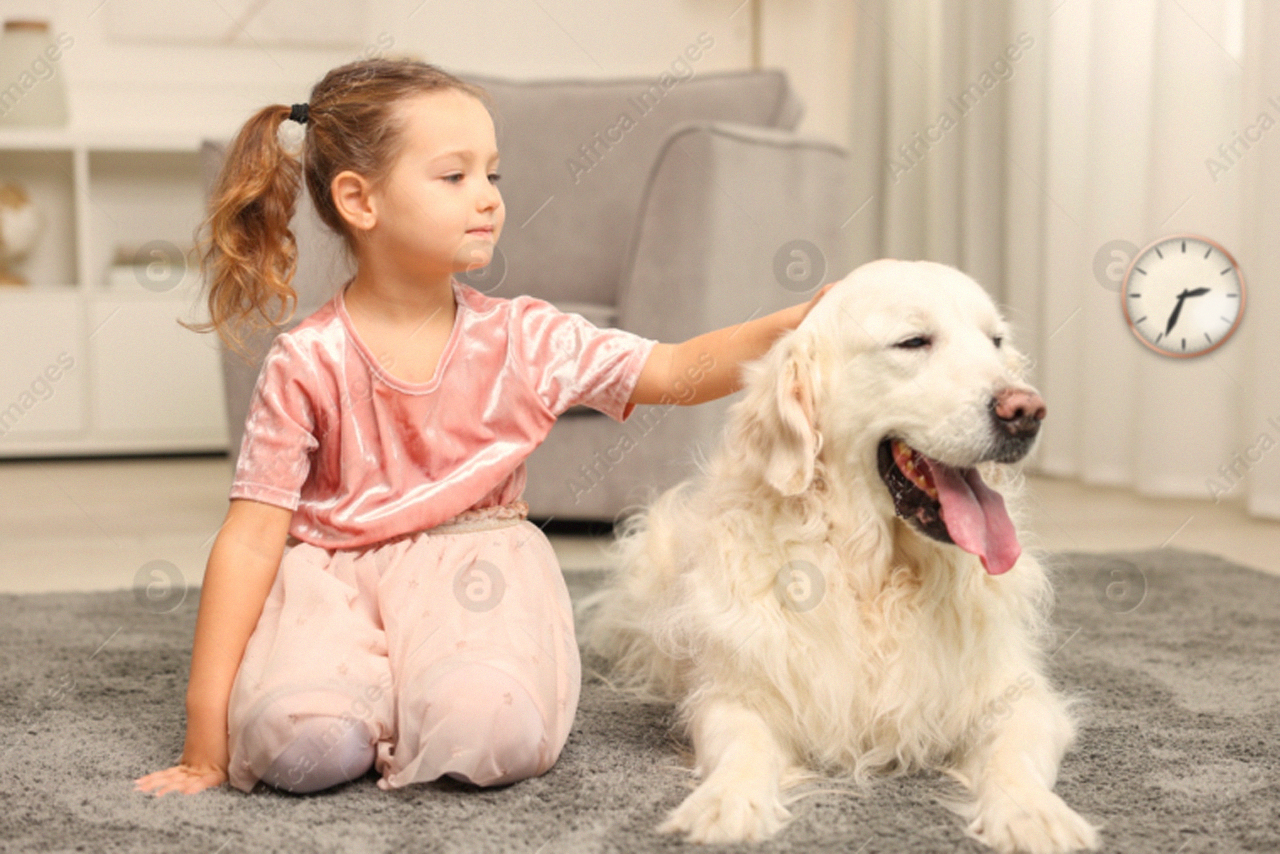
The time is 2h34
